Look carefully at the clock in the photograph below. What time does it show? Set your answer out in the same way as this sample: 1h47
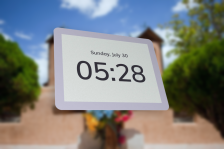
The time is 5h28
